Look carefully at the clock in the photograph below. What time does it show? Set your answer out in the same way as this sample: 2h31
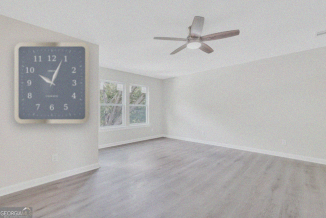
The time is 10h04
